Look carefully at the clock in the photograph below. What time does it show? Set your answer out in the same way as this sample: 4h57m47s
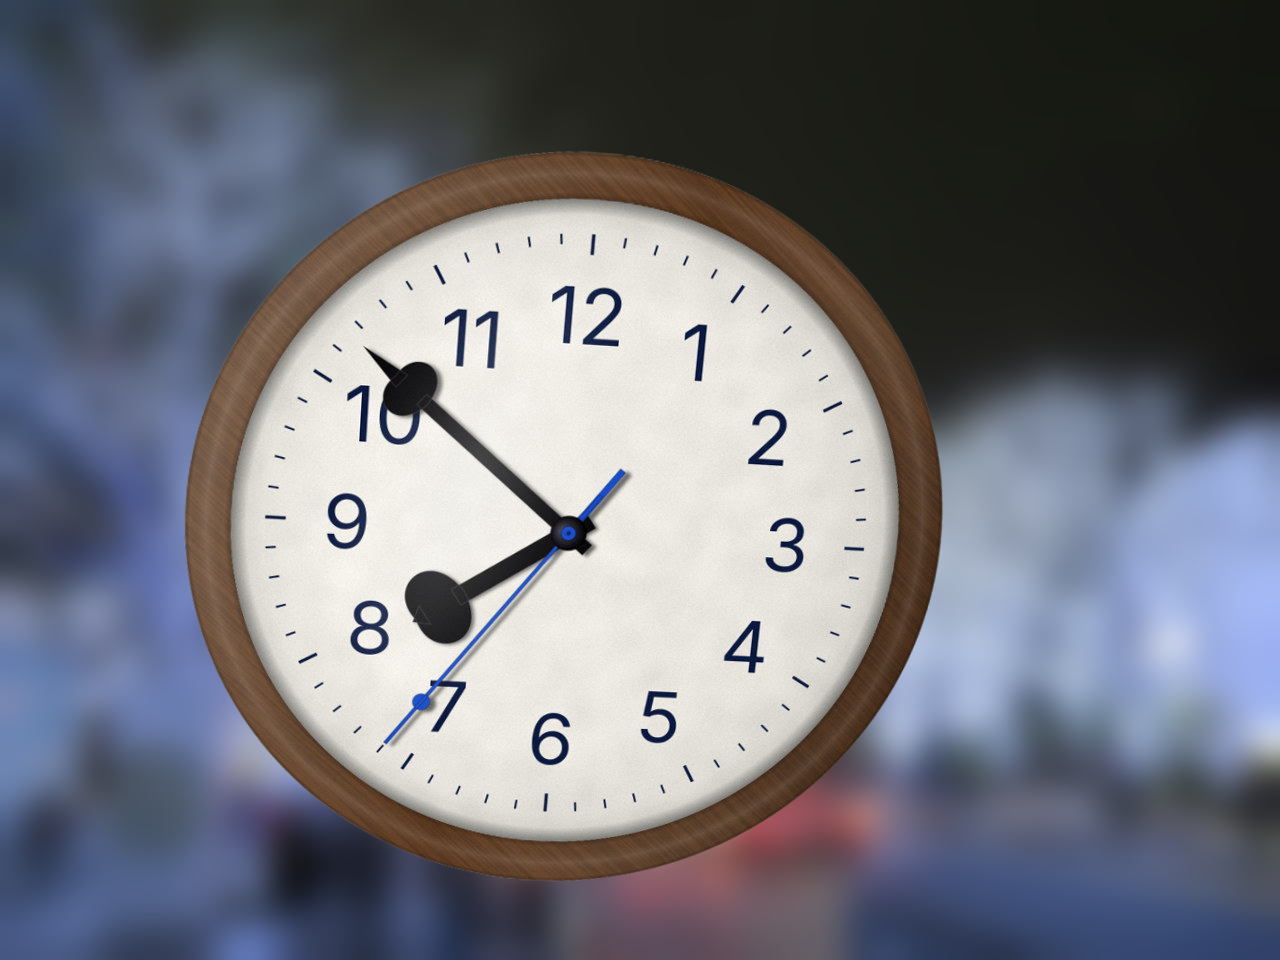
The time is 7h51m36s
